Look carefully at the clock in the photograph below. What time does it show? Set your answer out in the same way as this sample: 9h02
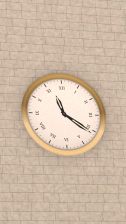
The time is 11h21
